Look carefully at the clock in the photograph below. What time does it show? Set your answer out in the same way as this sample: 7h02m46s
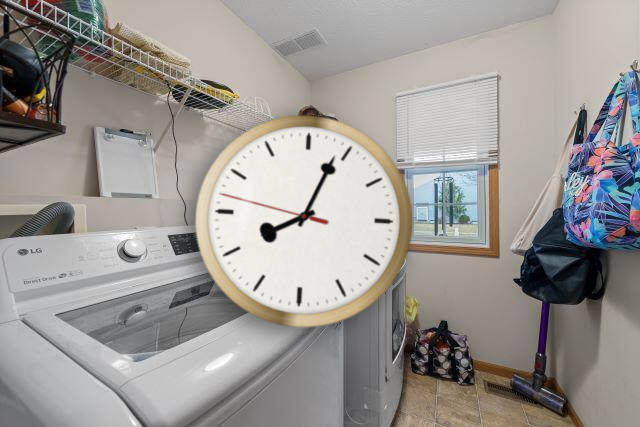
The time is 8h03m47s
